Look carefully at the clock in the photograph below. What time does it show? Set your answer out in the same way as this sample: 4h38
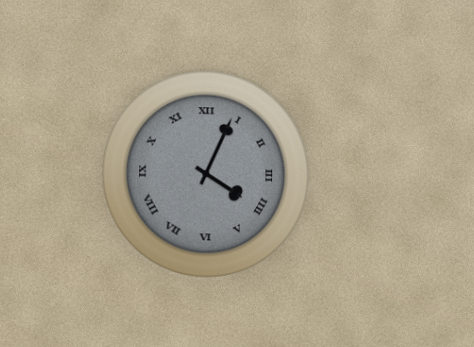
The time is 4h04
